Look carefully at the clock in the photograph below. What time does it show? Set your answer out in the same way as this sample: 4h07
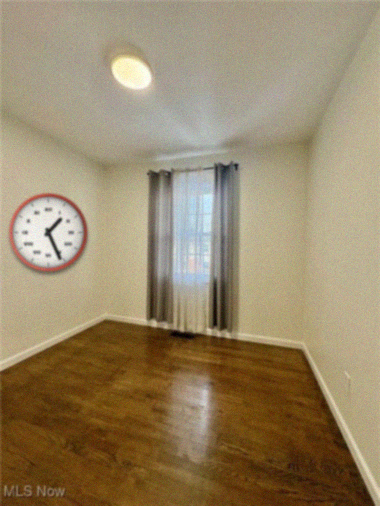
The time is 1h26
